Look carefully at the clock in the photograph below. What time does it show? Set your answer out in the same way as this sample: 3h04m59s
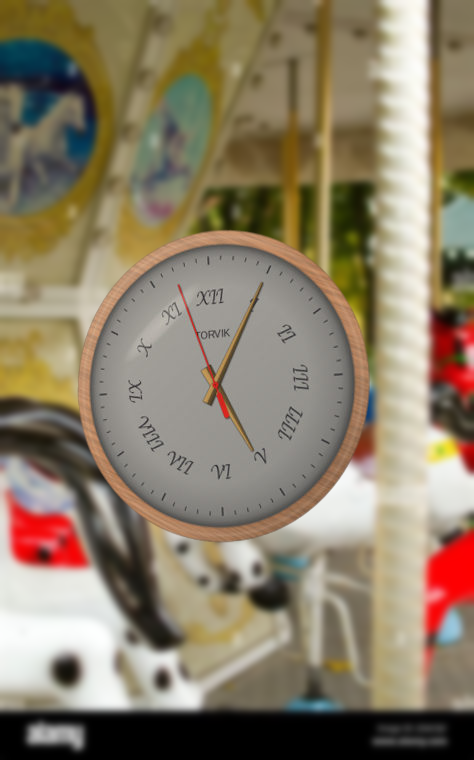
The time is 5h04m57s
